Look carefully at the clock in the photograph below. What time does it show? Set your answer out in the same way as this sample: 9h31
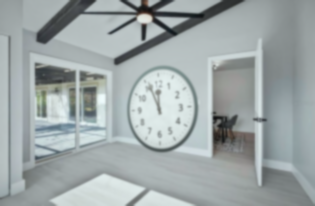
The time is 11h56
